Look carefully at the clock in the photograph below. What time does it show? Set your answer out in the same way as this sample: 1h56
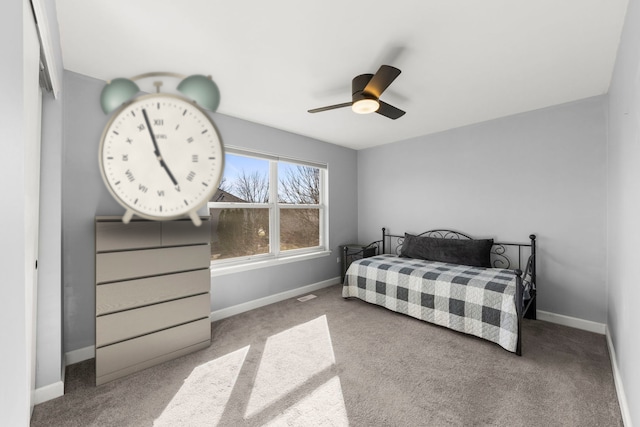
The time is 4h57
